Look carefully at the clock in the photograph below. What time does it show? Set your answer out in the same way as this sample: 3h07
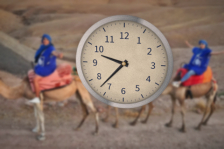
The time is 9h37
